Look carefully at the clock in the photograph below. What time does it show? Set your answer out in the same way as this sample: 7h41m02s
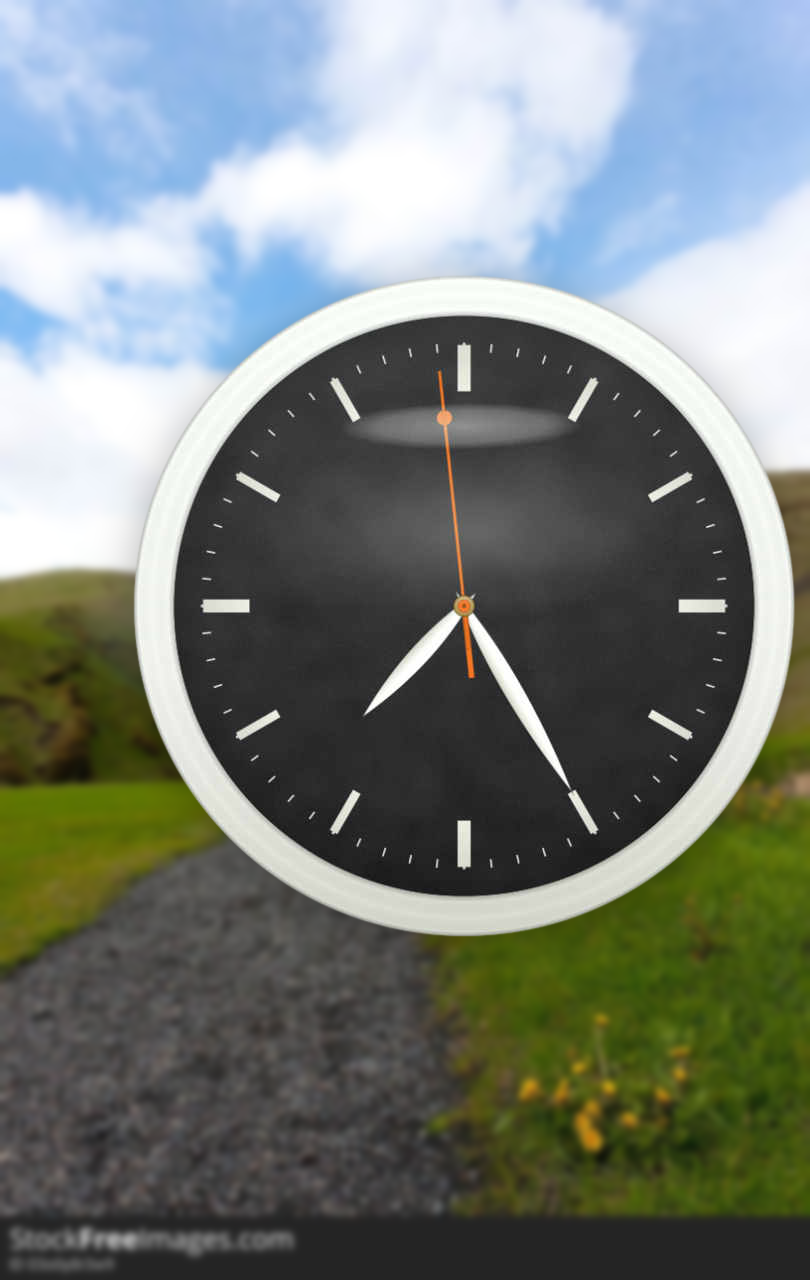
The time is 7h24m59s
